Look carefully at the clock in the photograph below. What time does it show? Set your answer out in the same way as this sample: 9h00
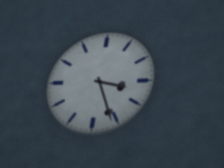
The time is 3h26
